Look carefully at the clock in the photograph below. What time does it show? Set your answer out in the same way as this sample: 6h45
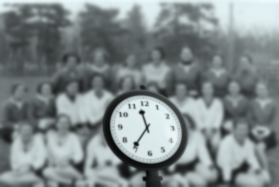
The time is 11h36
